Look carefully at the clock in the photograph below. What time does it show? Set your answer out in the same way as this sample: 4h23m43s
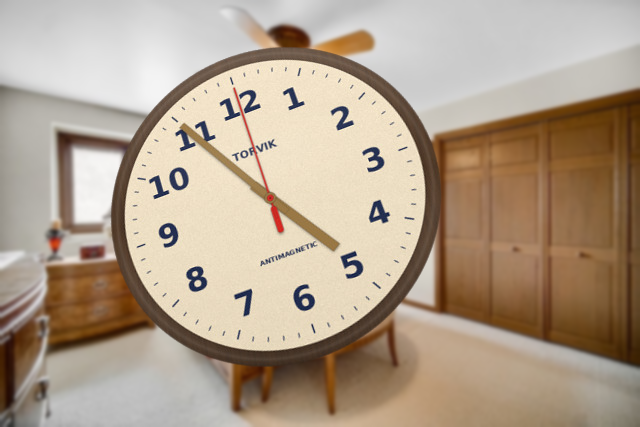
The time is 4h55m00s
